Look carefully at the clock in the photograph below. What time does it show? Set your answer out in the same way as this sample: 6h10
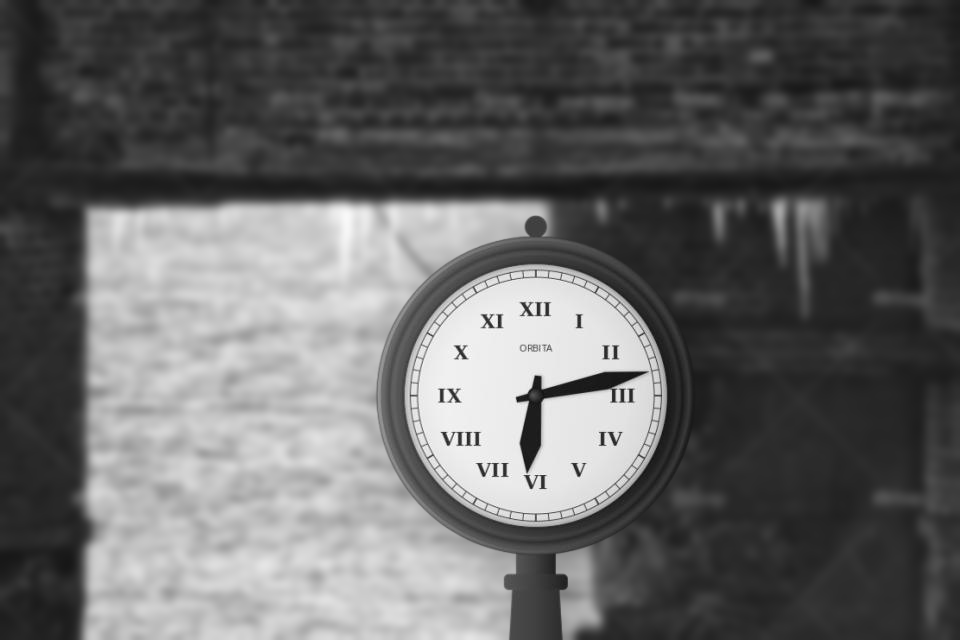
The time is 6h13
